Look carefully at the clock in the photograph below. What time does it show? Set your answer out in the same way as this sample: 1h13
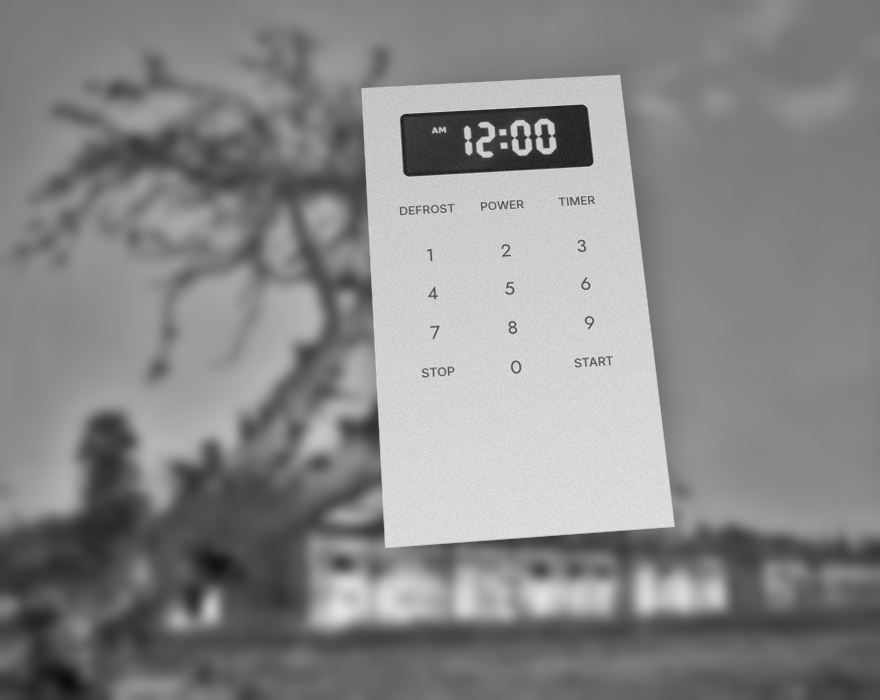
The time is 12h00
